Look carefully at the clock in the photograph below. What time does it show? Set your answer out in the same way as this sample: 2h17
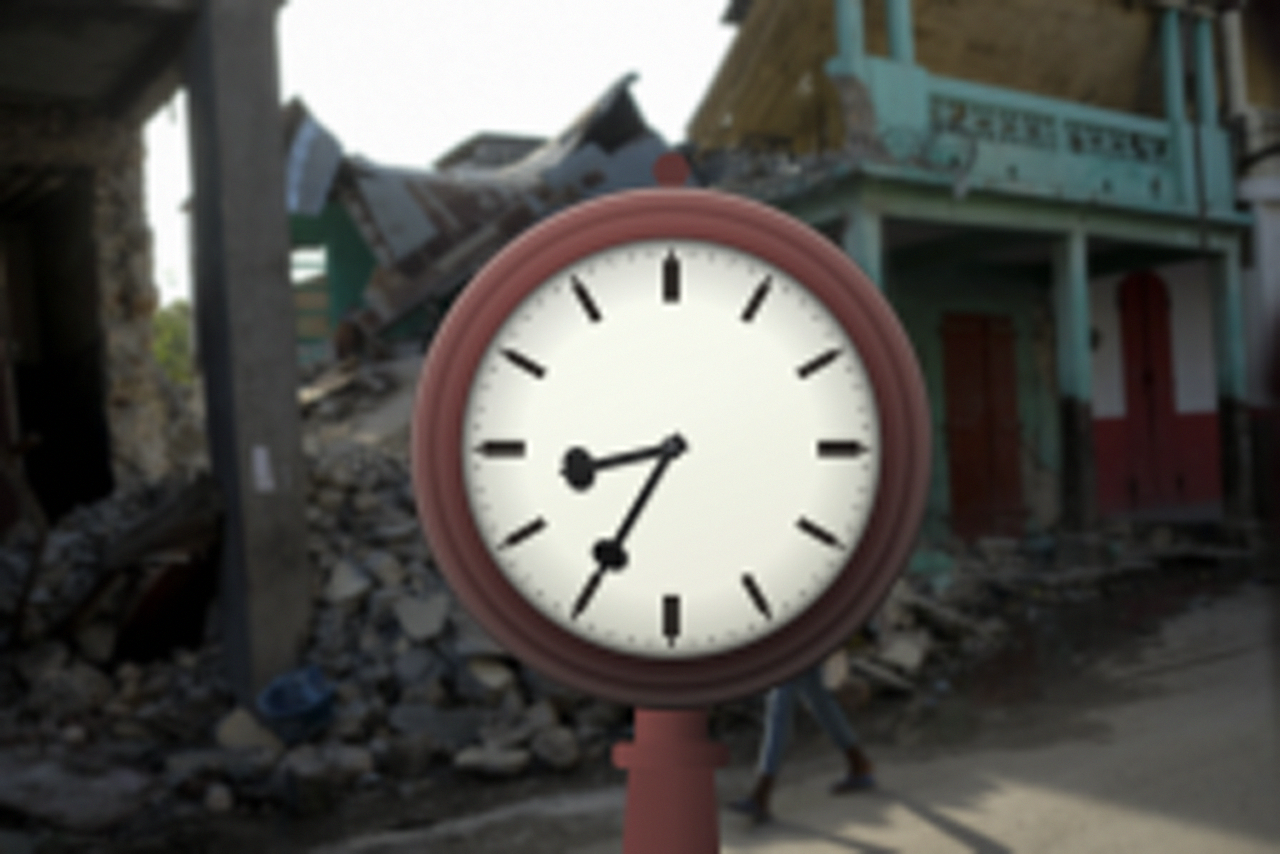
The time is 8h35
